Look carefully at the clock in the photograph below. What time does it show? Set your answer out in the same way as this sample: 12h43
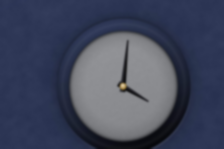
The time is 4h01
